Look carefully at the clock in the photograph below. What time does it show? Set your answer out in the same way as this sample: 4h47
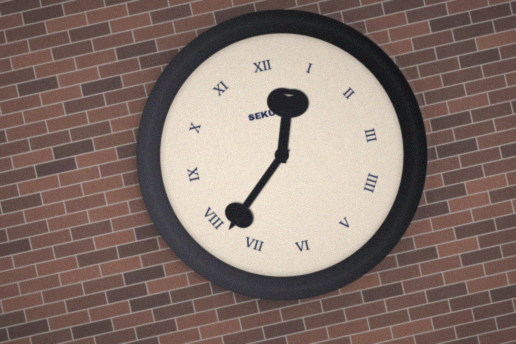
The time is 12h38
